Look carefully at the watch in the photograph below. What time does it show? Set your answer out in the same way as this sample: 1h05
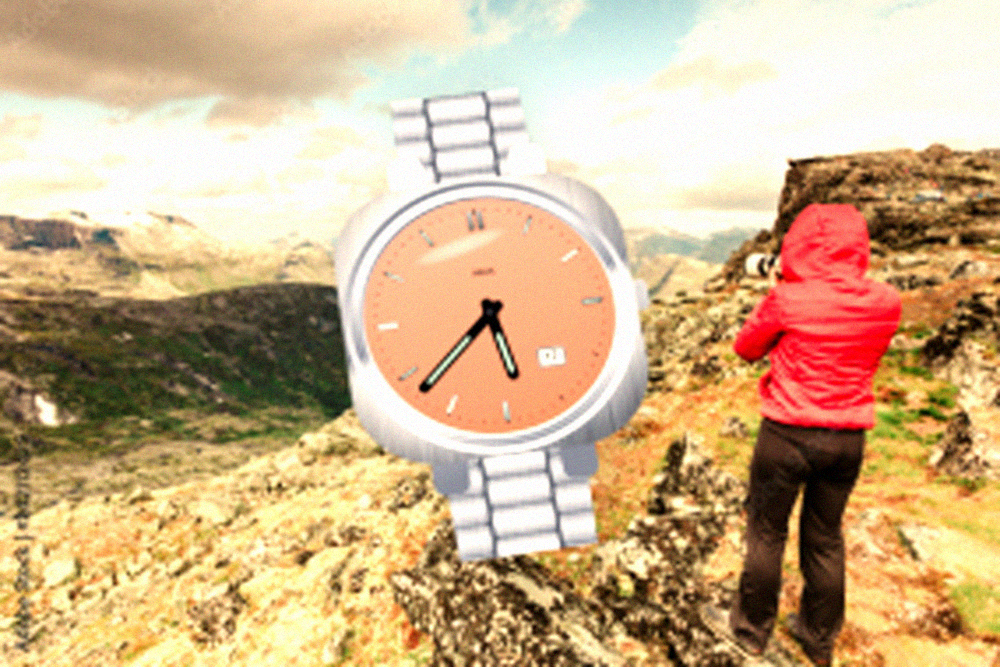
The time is 5h38
